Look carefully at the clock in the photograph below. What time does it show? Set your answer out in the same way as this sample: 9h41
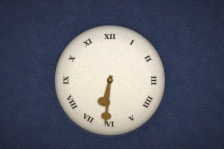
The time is 6h31
